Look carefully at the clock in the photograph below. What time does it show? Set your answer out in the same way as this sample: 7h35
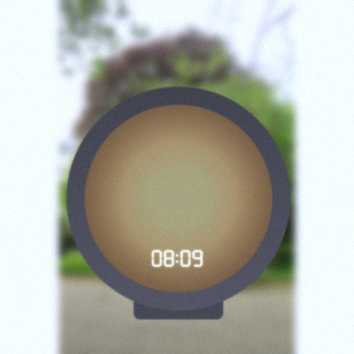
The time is 8h09
